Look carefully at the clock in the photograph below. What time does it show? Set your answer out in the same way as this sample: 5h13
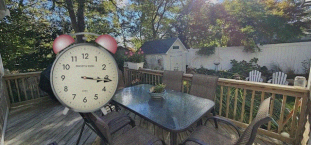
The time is 3h16
